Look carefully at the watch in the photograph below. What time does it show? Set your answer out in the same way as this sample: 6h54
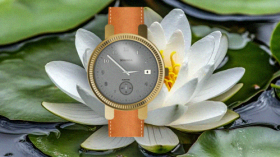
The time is 2h52
